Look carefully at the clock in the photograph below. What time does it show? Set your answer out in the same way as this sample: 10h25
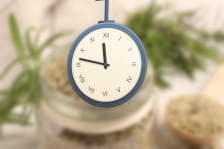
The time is 11h47
